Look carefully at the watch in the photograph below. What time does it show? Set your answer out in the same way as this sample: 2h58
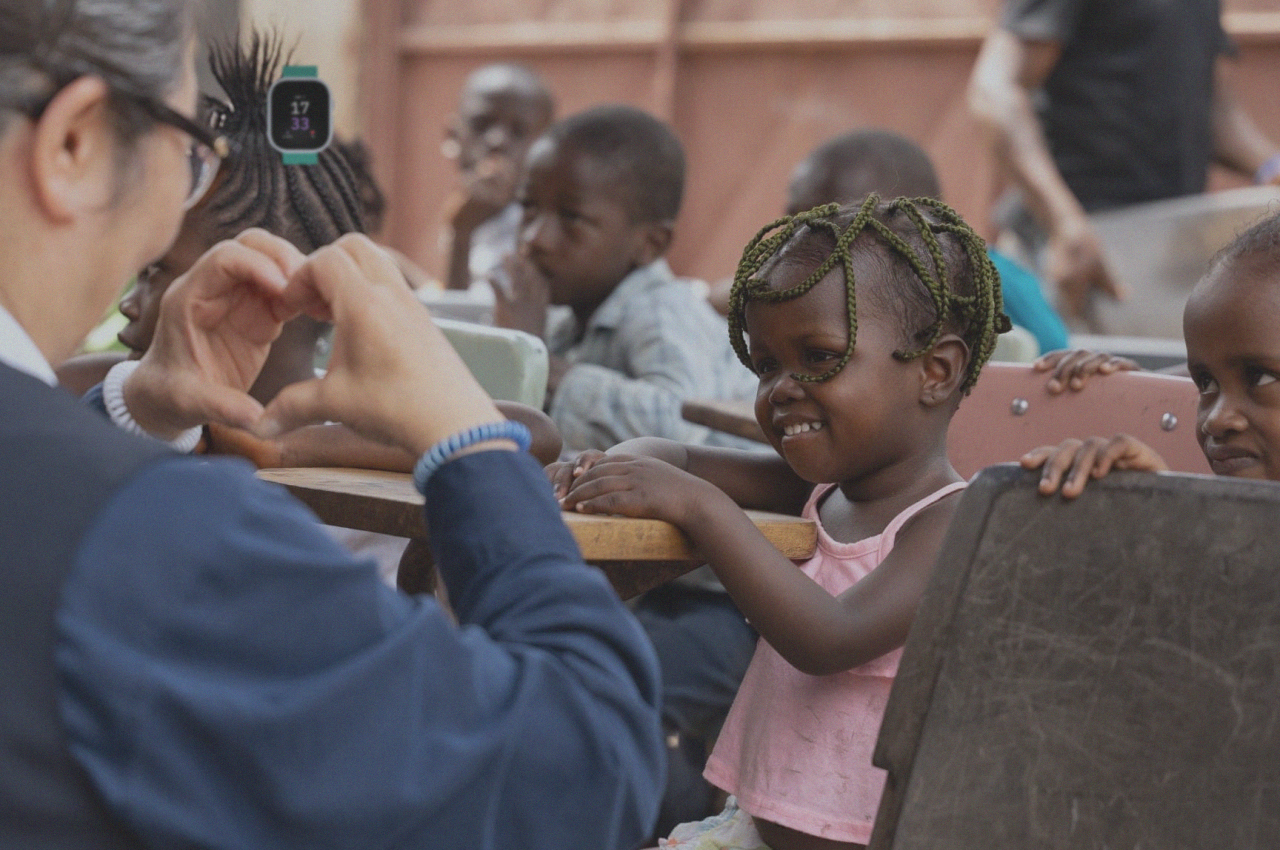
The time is 17h33
